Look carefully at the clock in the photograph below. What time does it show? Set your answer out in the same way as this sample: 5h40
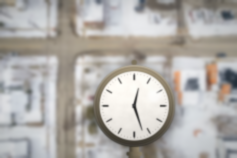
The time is 12h27
